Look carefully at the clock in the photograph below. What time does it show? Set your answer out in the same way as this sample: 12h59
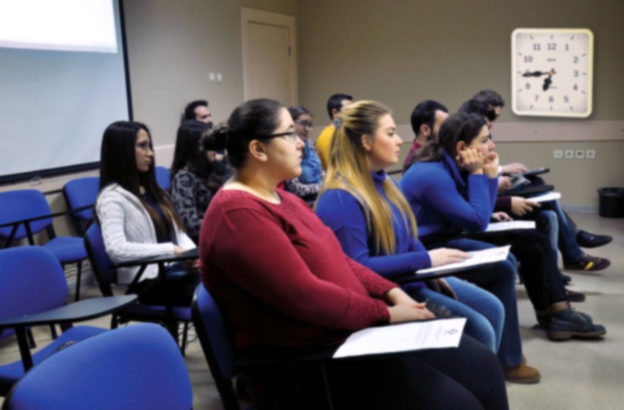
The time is 6h44
